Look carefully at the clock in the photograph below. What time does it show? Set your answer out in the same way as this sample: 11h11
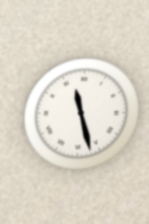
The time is 11h27
